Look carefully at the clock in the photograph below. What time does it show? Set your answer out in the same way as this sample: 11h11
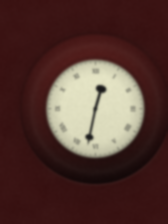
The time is 12h32
